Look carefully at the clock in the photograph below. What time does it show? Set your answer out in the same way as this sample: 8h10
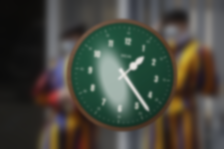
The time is 1h23
